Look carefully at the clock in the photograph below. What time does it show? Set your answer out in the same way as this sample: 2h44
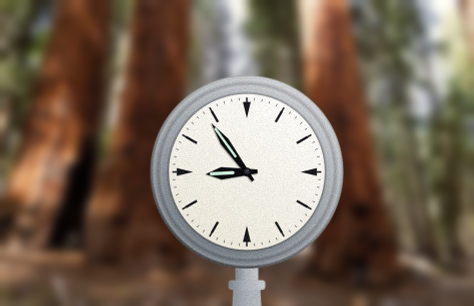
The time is 8h54
